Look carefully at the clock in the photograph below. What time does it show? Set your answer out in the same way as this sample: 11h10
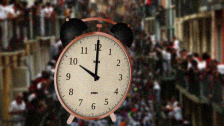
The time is 10h00
